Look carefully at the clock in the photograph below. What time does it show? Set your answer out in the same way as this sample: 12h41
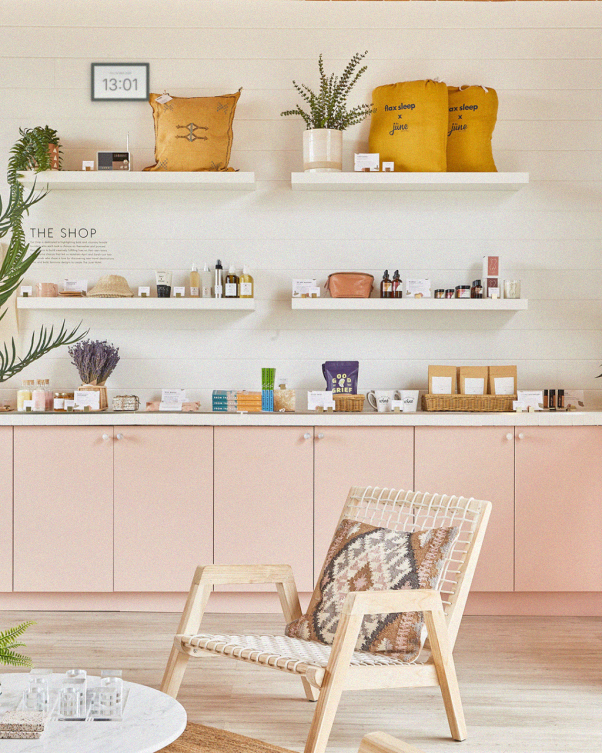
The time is 13h01
